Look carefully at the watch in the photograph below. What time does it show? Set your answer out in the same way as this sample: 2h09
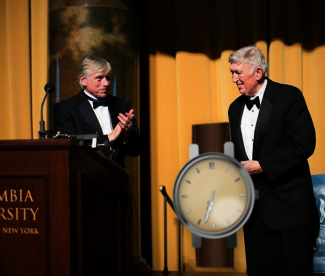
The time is 6h33
